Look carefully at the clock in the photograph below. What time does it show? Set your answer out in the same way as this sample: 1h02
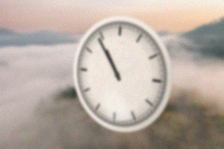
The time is 10h54
